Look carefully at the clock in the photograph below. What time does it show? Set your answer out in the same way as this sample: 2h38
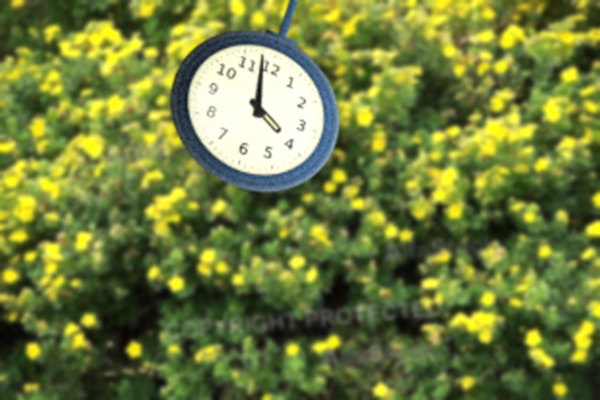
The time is 3h58
